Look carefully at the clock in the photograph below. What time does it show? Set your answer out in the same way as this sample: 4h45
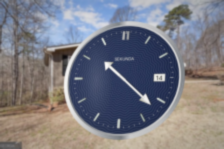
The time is 10h22
